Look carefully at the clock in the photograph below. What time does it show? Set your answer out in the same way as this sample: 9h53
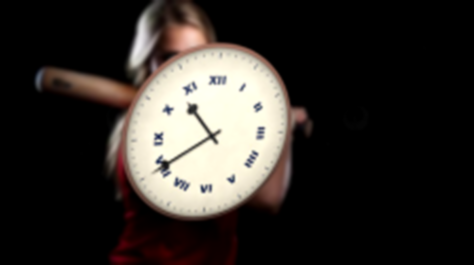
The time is 10h40
